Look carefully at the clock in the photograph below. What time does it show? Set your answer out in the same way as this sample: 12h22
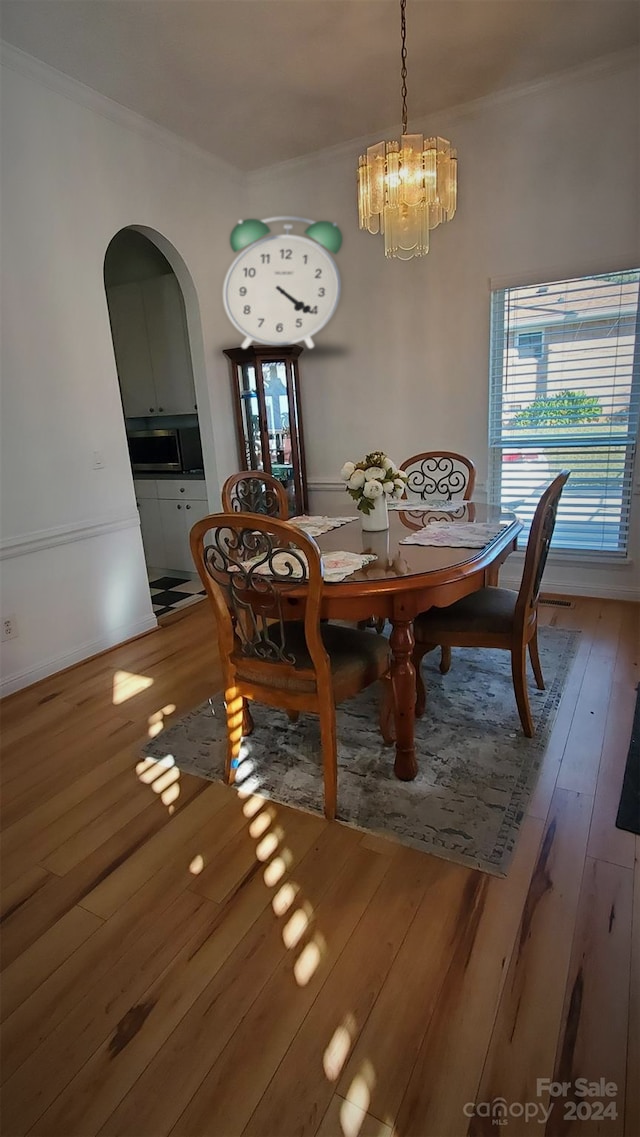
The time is 4h21
